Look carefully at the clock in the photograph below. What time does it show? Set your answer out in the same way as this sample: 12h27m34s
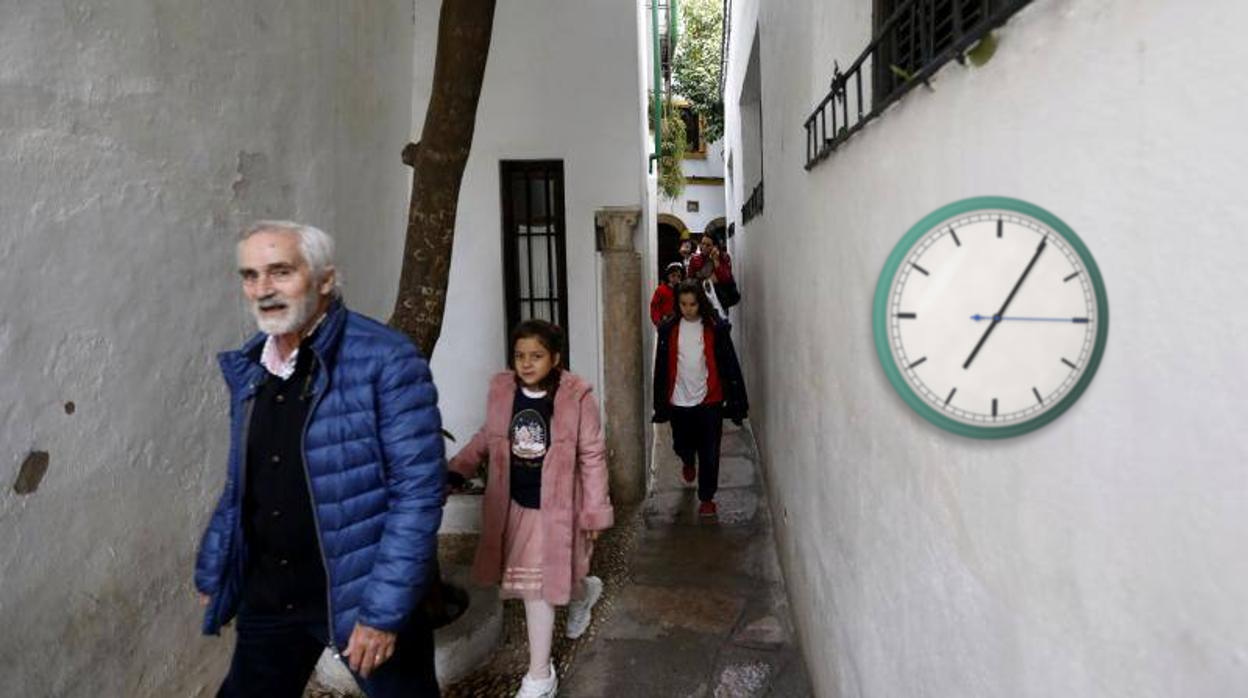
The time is 7h05m15s
